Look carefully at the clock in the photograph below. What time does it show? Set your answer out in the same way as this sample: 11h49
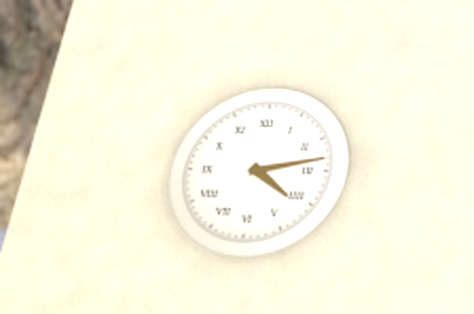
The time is 4h13
